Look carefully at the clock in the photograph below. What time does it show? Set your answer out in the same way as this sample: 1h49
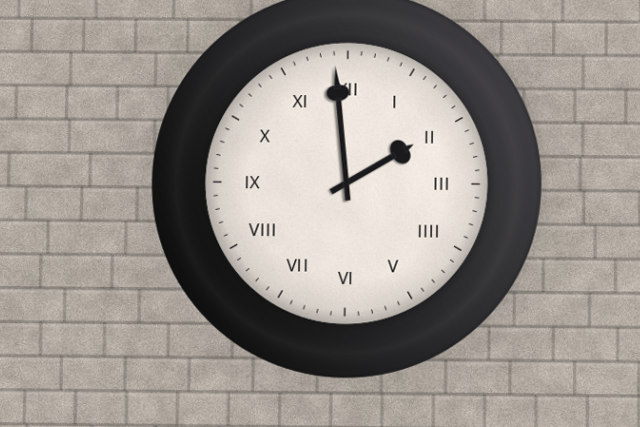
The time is 1h59
